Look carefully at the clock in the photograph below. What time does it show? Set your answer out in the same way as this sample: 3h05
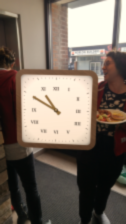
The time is 10h50
